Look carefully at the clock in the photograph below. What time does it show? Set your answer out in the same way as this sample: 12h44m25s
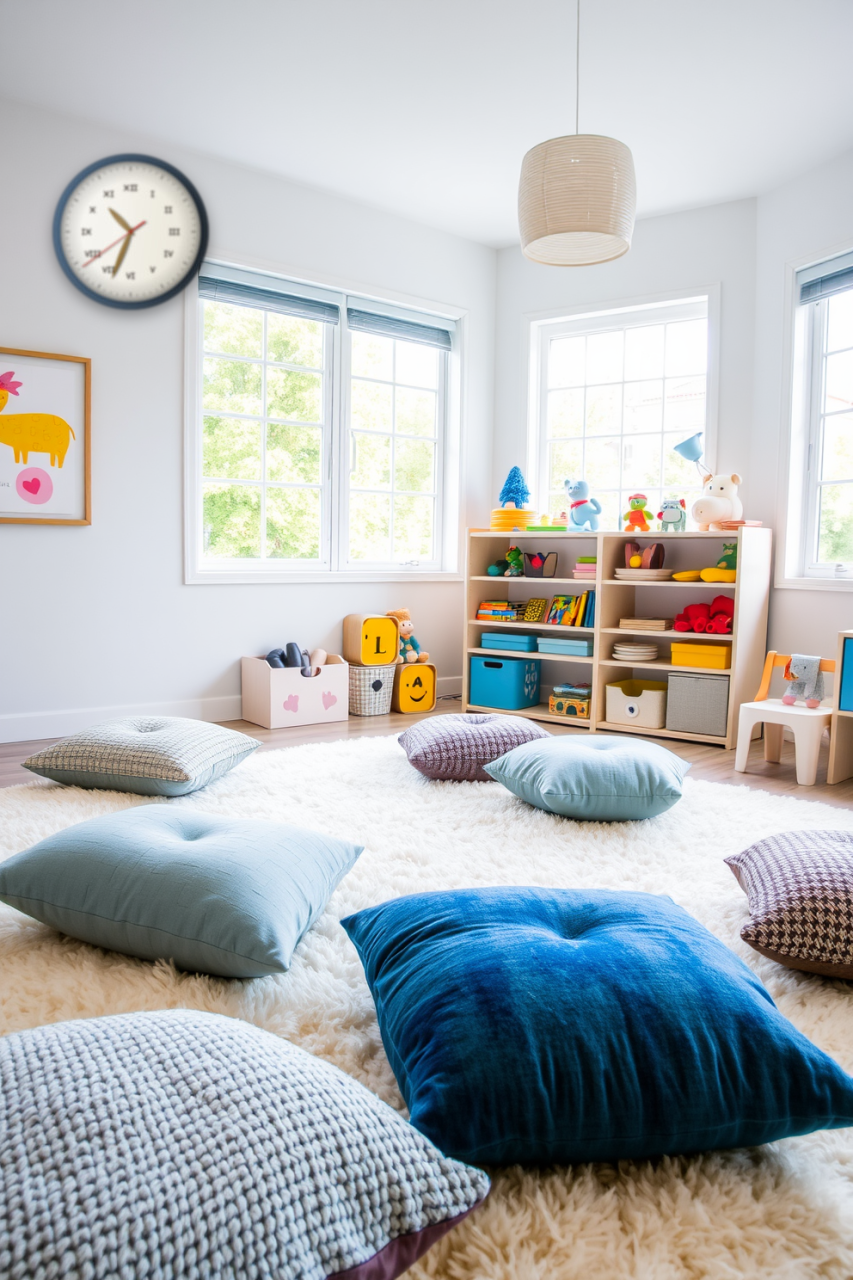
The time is 10h33m39s
